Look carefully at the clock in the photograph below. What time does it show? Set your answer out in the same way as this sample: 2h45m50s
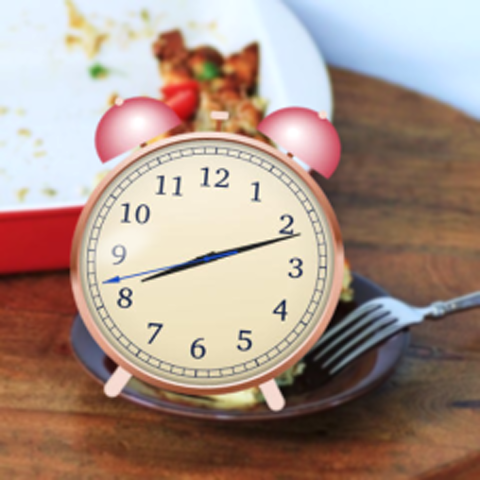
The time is 8h11m42s
